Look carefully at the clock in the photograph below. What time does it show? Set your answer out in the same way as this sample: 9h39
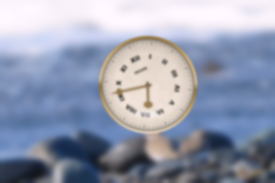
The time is 6h47
